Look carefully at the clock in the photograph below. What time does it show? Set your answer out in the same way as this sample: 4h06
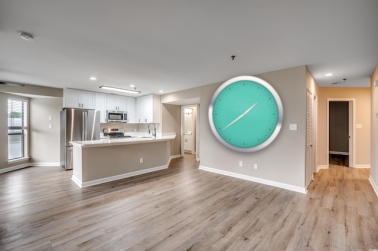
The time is 1h39
